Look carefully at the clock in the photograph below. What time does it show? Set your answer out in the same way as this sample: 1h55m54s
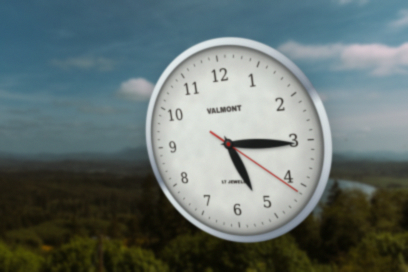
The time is 5h15m21s
